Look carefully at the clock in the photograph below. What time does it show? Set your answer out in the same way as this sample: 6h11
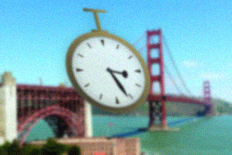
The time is 3h26
